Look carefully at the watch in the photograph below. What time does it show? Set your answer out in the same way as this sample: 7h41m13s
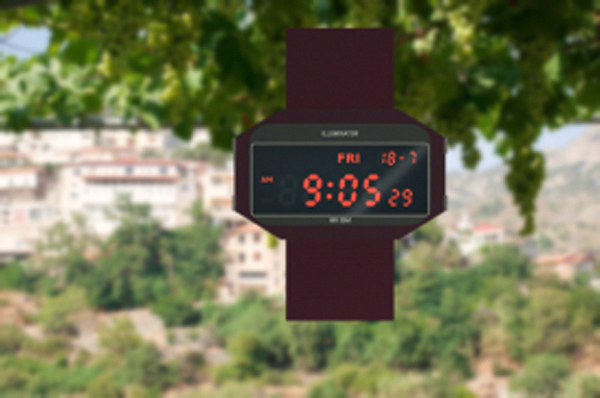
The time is 9h05m29s
